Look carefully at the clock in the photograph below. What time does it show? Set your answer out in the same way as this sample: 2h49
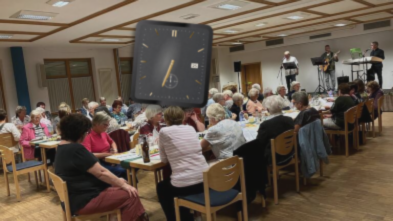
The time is 6h33
